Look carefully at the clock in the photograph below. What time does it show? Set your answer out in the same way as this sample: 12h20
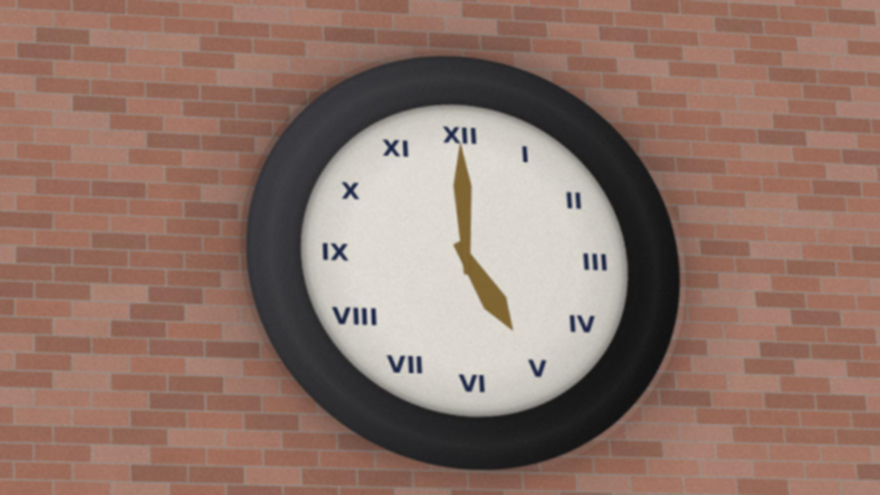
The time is 5h00
